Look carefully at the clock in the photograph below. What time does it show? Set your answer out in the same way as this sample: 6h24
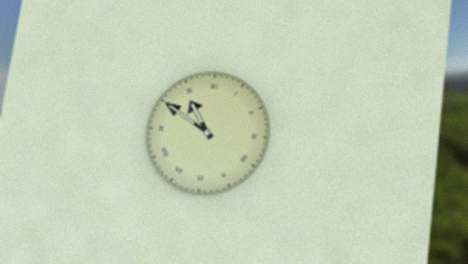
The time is 10h50
